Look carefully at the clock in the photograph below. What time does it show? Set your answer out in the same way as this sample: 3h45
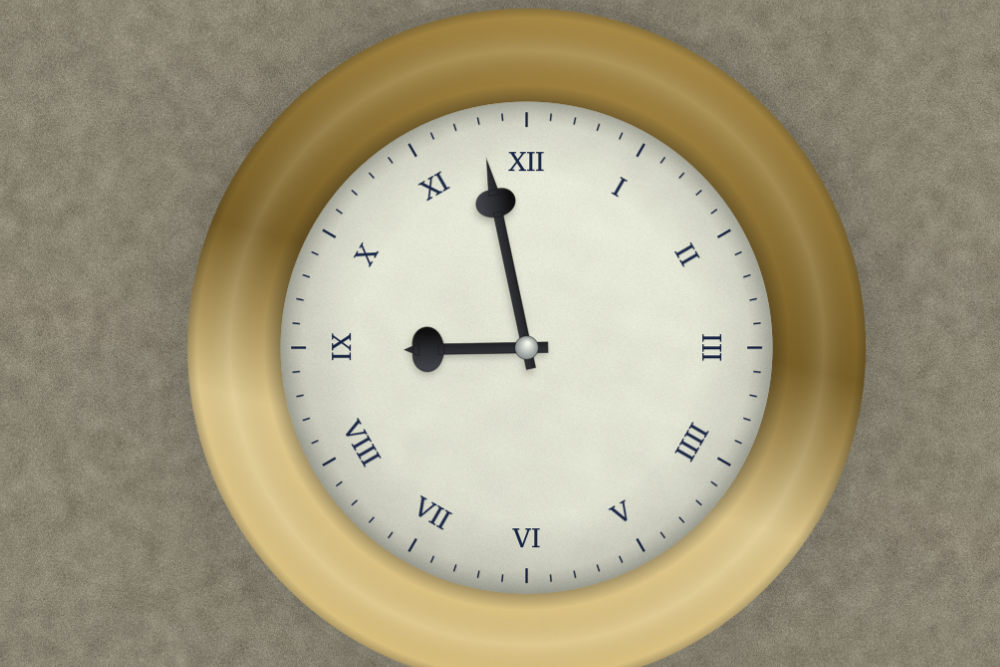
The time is 8h58
